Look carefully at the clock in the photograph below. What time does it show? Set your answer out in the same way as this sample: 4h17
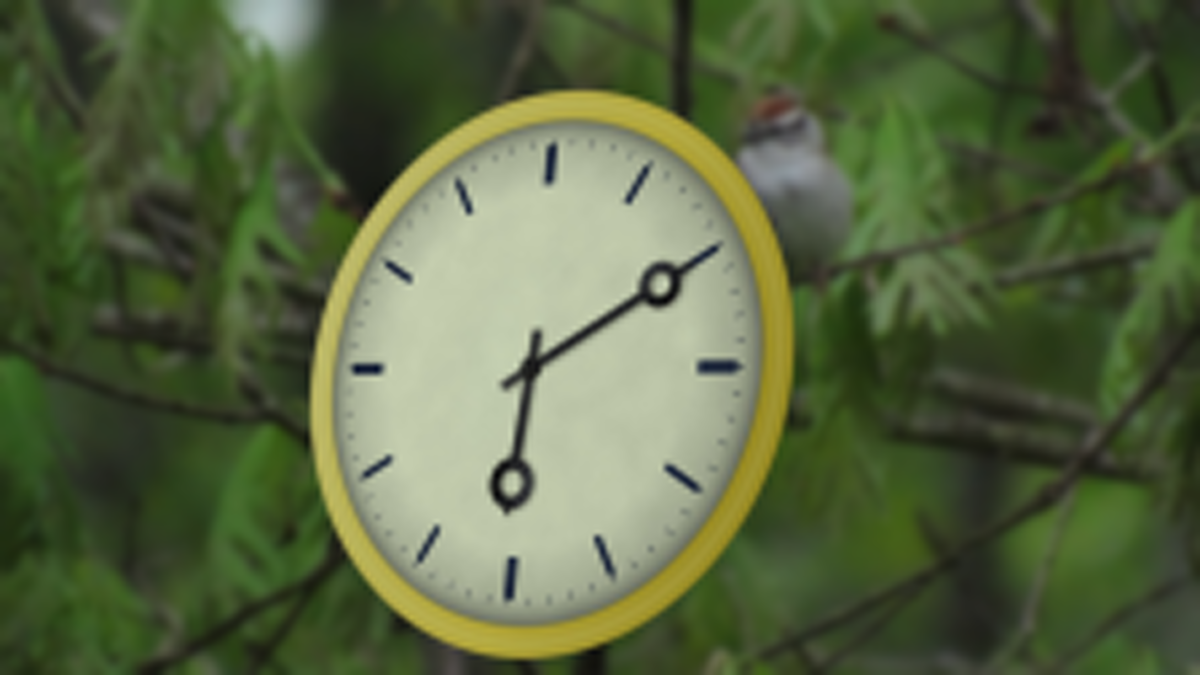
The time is 6h10
